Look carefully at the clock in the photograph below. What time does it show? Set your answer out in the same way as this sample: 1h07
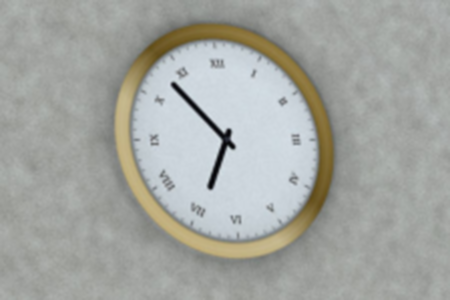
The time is 6h53
